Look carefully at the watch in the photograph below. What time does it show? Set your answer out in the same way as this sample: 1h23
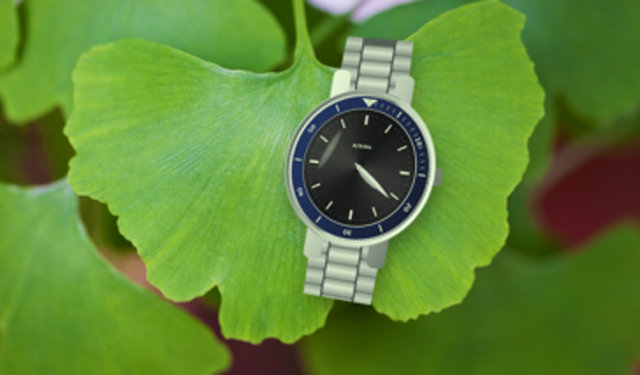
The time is 4h21
